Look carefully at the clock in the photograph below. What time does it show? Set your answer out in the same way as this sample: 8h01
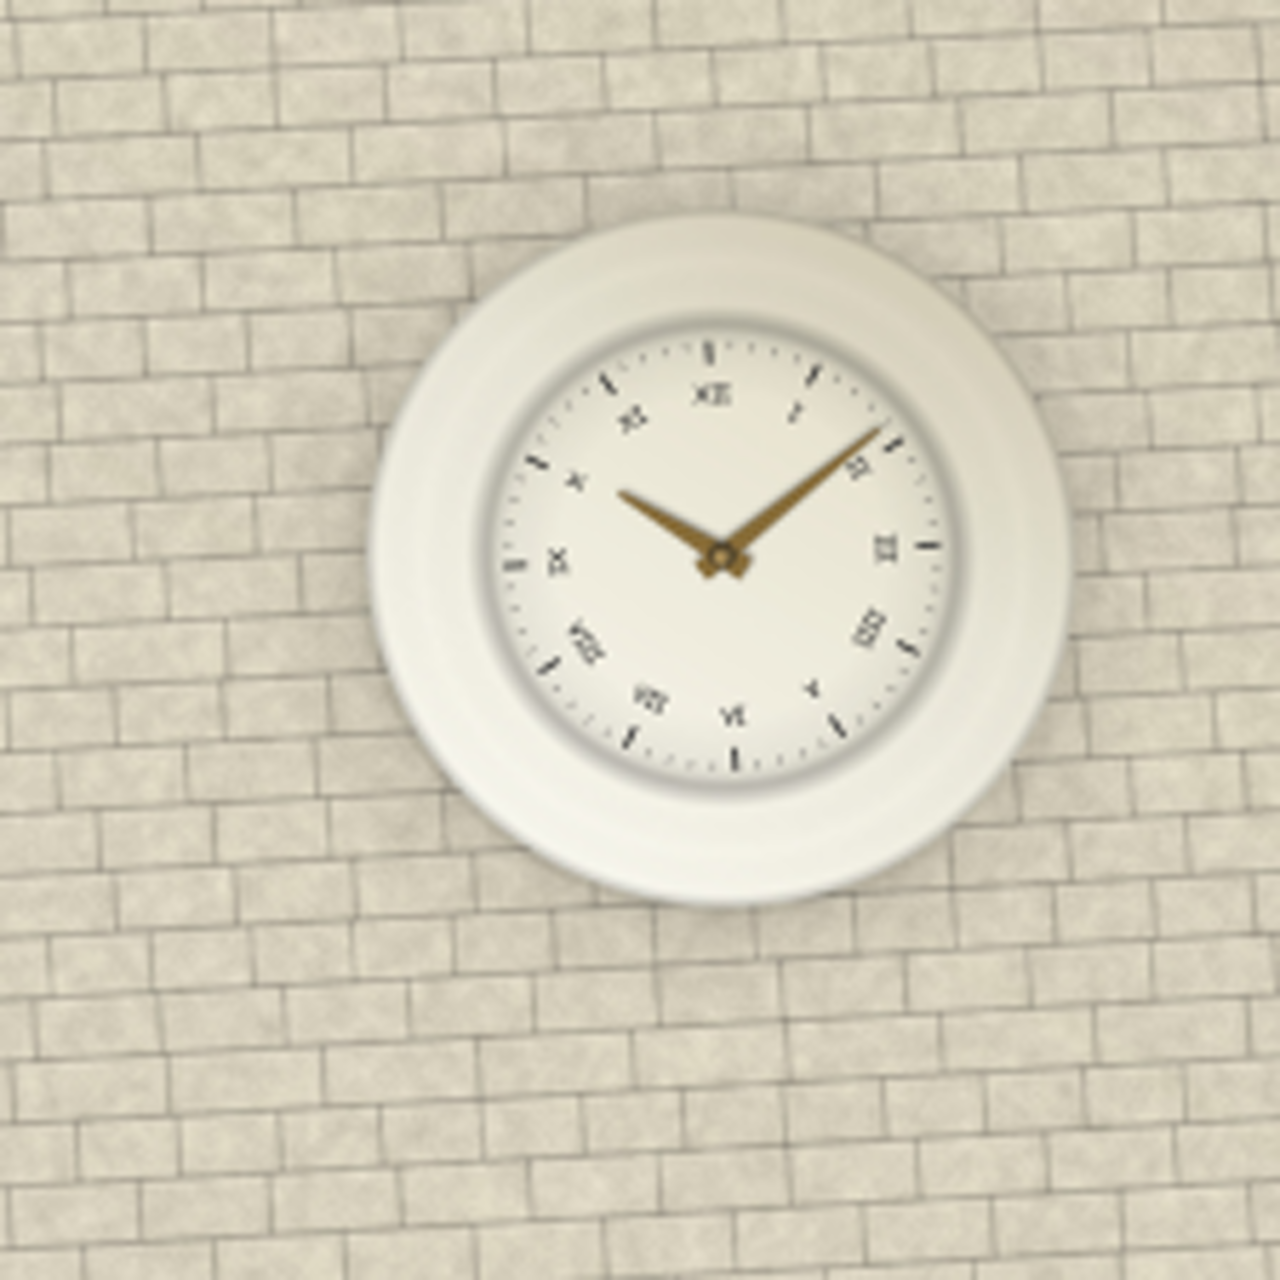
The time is 10h09
